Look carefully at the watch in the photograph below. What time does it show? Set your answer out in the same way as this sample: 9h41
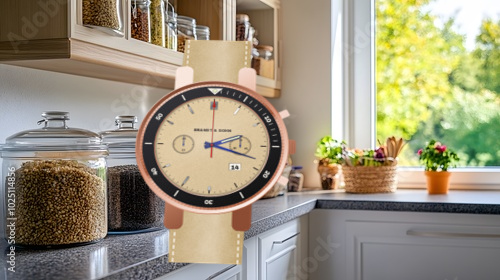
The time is 2h18
